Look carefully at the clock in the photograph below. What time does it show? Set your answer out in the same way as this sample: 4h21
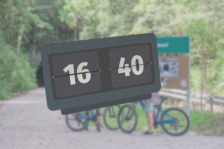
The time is 16h40
